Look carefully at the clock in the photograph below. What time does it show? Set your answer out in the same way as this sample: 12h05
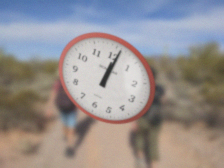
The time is 12h01
